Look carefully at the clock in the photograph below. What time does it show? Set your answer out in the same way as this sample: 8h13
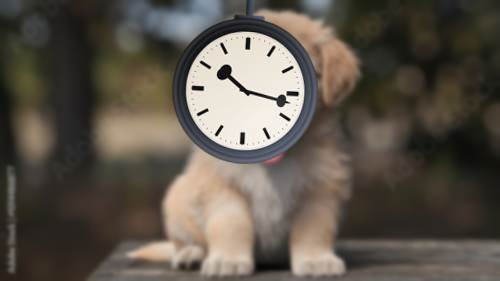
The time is 10h17
